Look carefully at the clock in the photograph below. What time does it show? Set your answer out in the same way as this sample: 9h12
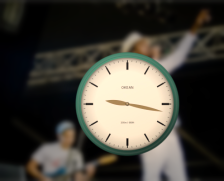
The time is 9h17
